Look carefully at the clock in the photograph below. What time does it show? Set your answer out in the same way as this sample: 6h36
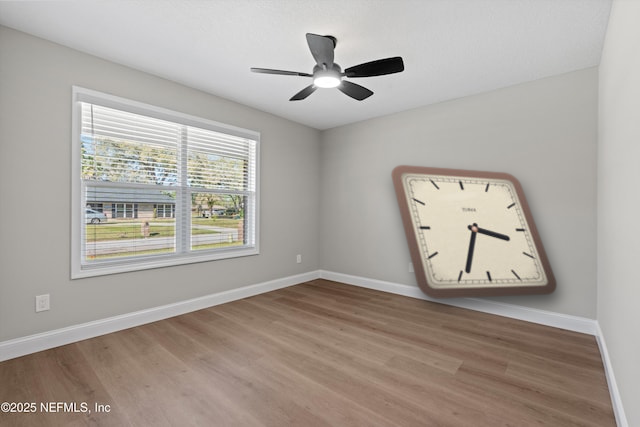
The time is 3h34
